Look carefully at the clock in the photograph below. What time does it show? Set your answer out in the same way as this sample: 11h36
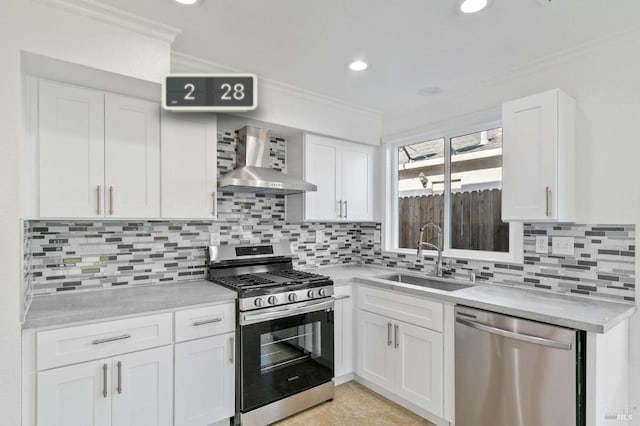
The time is 2h28
